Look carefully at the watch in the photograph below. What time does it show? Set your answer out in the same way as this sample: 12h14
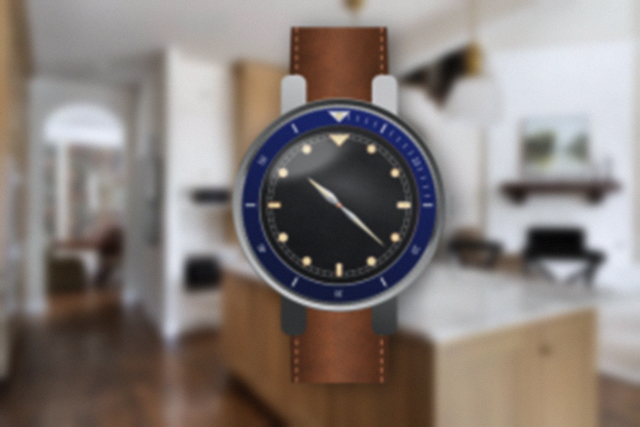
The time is 10h22
